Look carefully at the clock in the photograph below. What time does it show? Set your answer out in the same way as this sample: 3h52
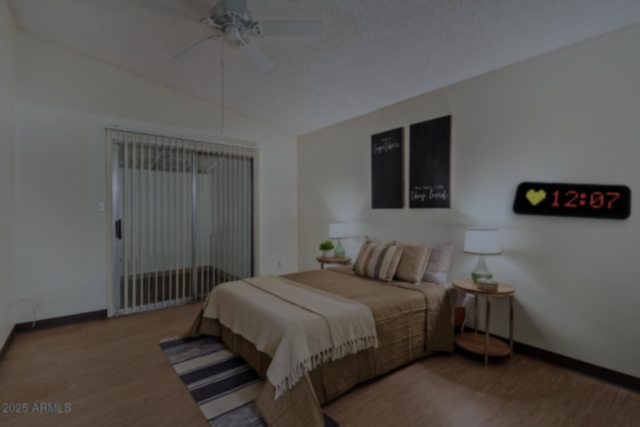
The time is 12h07
